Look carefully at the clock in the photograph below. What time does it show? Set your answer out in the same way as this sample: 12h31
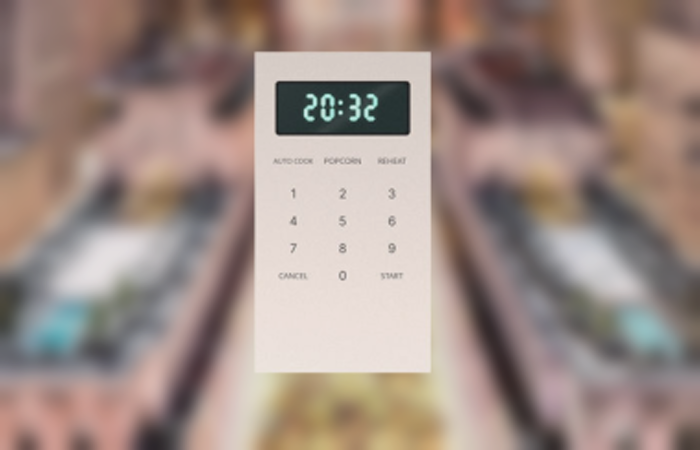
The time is 20h32
